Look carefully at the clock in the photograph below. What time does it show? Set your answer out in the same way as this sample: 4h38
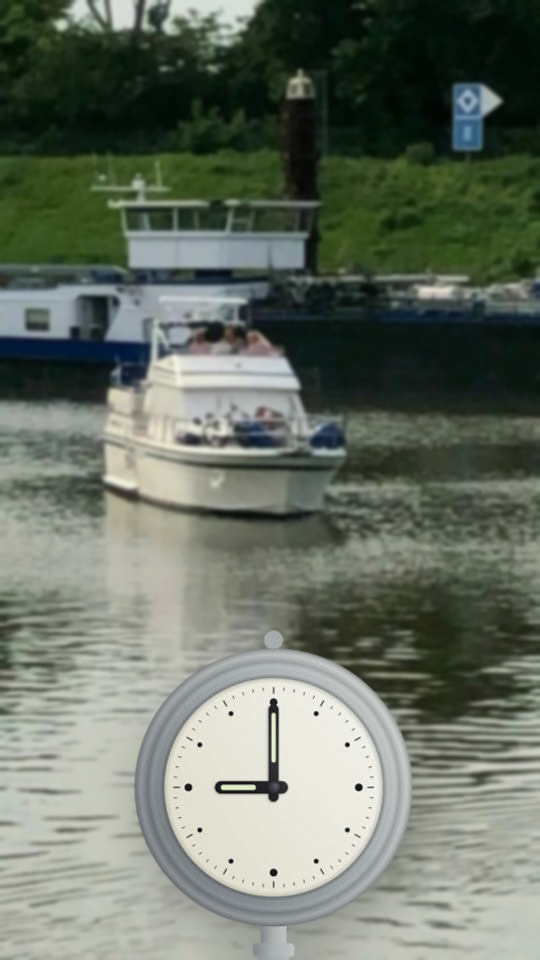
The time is 9h00
